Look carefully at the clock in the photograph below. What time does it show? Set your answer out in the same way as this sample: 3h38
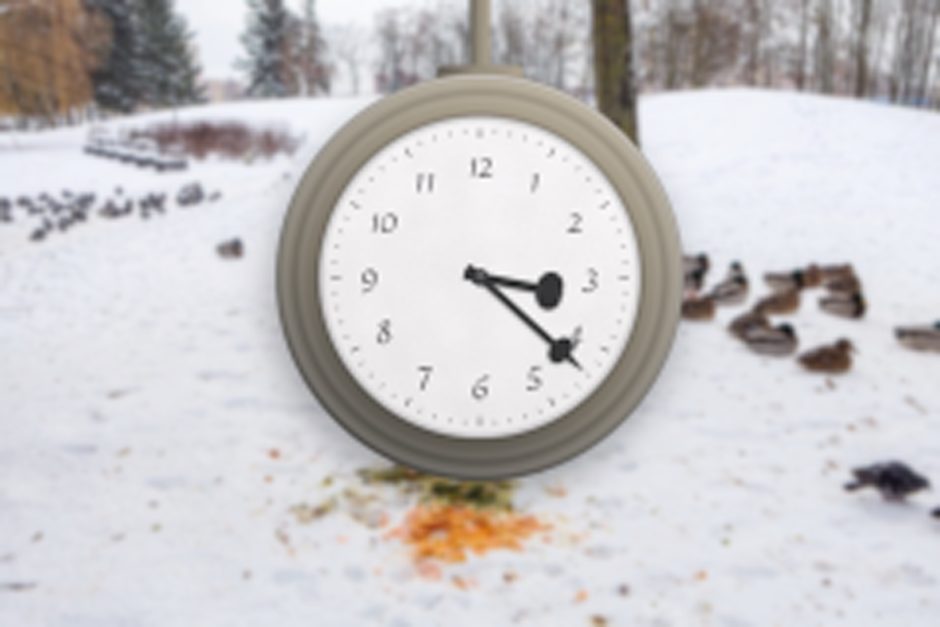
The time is 3h22
